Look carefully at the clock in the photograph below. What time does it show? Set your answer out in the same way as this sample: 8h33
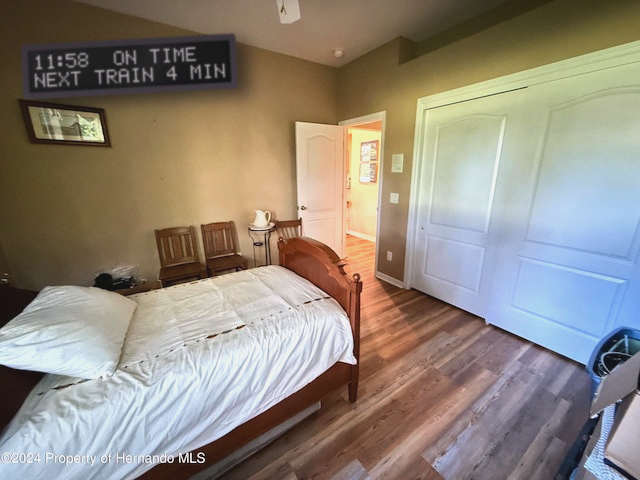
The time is 11h58
